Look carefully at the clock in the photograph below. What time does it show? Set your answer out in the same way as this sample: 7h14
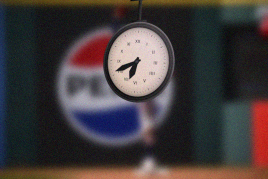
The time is 6h41
